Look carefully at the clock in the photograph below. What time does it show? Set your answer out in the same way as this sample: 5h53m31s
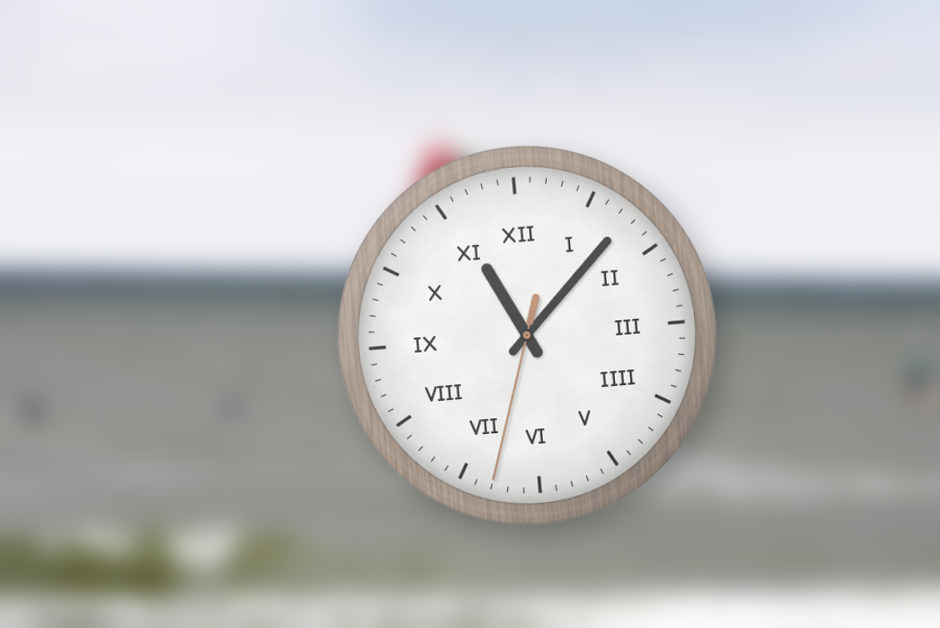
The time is 11h07m33s
